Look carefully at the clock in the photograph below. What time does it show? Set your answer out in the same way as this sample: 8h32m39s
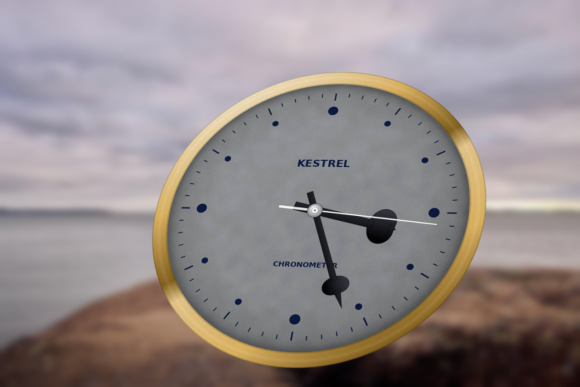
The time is 3h26m16s
